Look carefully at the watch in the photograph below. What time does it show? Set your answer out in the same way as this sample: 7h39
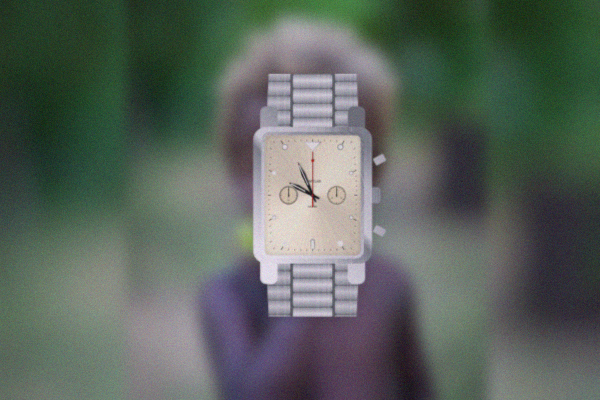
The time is 9h56
